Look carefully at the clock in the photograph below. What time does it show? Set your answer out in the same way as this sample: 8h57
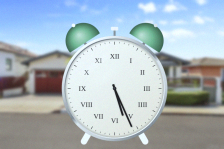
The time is 5h26
